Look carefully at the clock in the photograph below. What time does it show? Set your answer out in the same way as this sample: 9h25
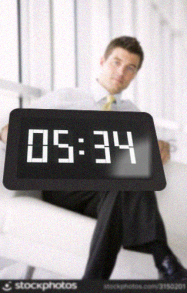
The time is 5h34
